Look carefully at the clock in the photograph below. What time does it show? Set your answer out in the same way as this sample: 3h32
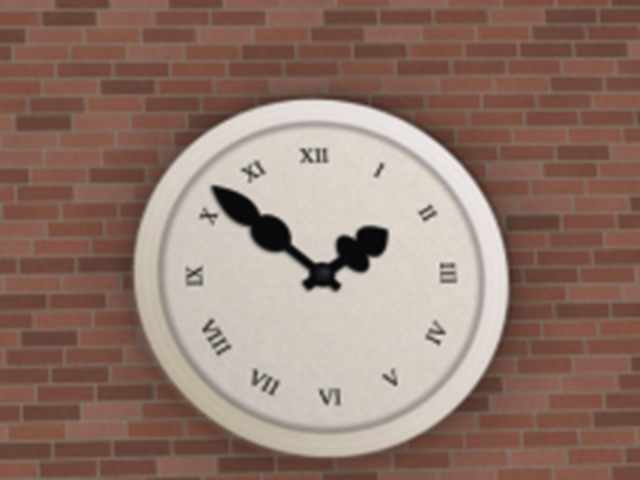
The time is 1h52
